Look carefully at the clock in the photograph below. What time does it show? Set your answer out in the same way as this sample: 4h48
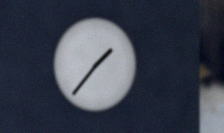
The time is 1h37
